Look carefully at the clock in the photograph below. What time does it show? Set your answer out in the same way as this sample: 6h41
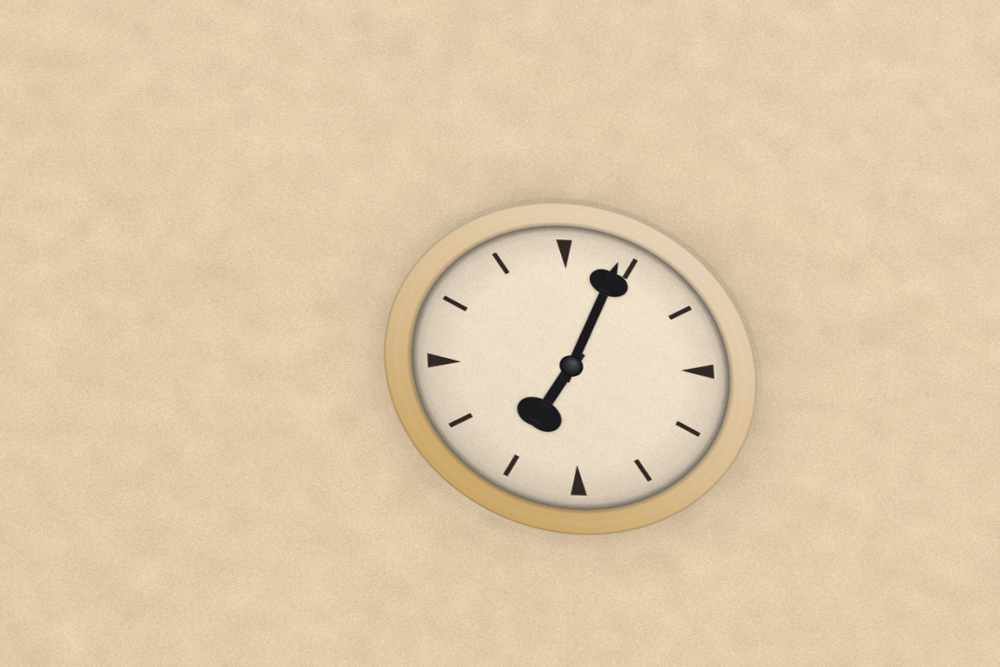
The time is 7h04
